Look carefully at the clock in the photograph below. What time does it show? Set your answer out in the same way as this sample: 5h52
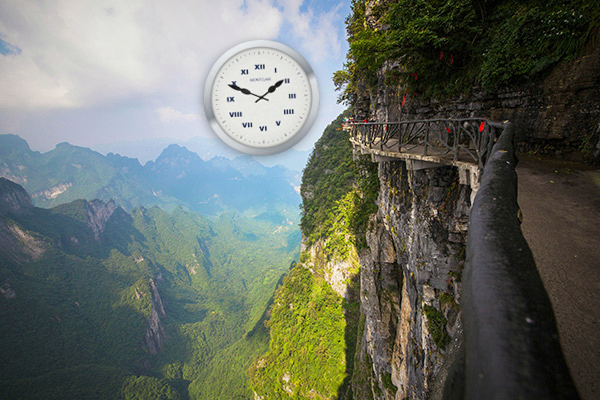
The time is 1h49
